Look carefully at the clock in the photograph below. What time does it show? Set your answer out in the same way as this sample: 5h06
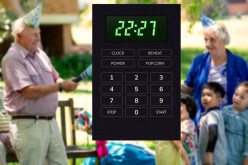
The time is 22h27
